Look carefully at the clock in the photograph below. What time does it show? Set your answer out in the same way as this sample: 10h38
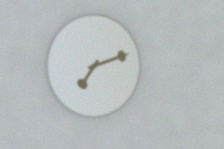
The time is 7h12
